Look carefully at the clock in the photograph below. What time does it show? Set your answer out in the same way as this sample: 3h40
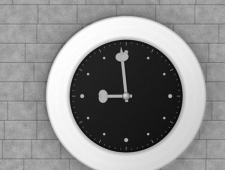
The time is 8h59
